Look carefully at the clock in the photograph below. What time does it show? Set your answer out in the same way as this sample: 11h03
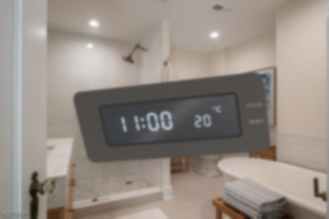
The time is 11h00
